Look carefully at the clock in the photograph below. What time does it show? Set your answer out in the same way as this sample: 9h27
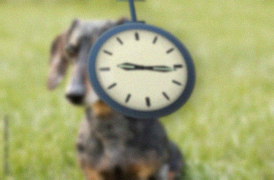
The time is 9h16
